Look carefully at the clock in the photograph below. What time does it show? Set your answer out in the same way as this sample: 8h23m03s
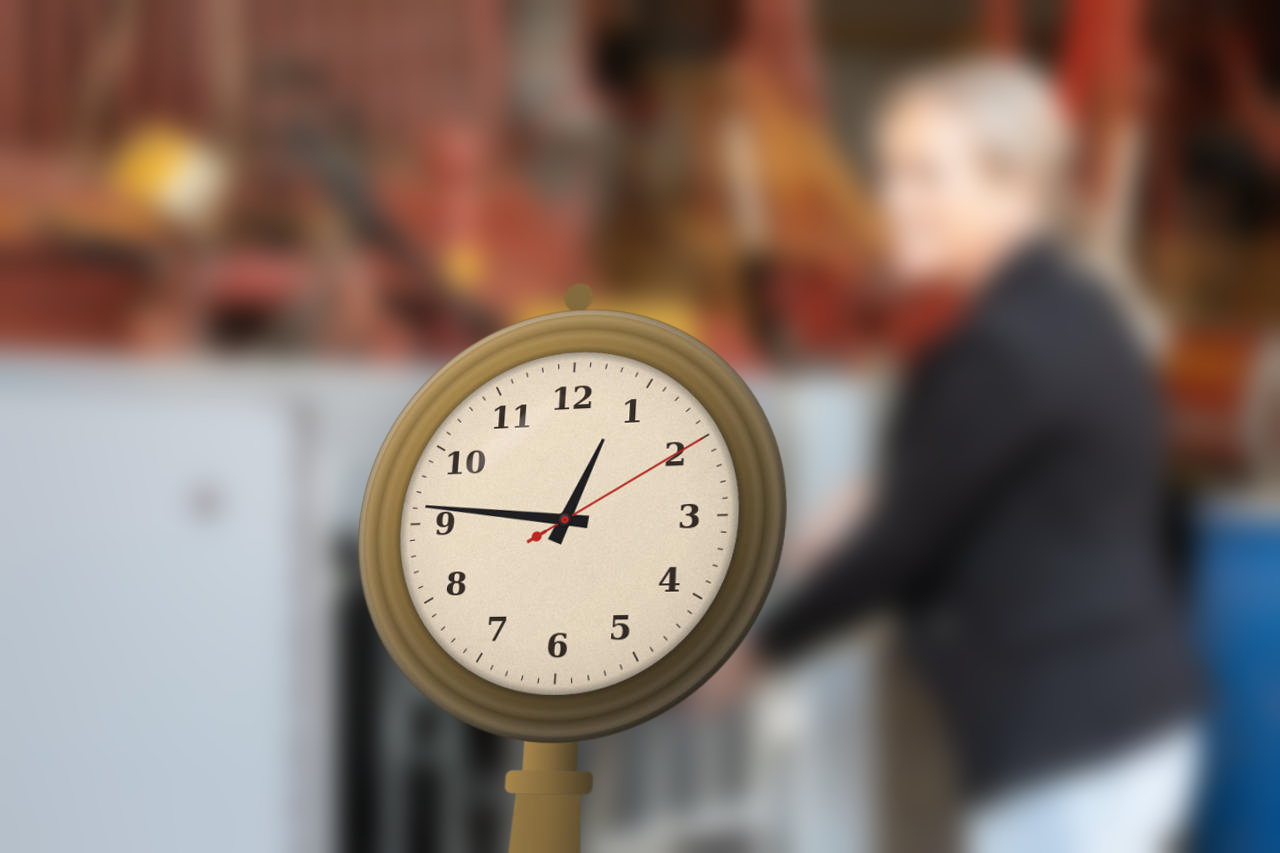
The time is 12h46m10s
